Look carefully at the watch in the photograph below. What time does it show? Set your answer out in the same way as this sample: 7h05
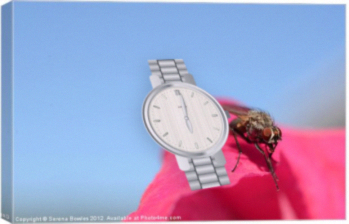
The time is 6h01
